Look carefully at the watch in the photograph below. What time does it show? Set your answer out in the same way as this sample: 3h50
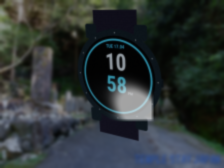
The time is 10h58
